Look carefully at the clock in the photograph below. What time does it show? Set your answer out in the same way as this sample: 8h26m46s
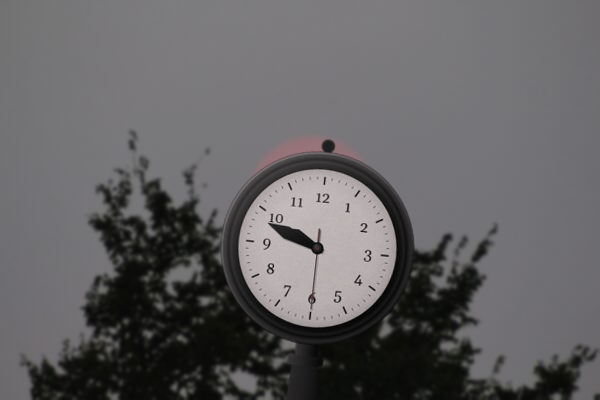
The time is 9h48m30s
